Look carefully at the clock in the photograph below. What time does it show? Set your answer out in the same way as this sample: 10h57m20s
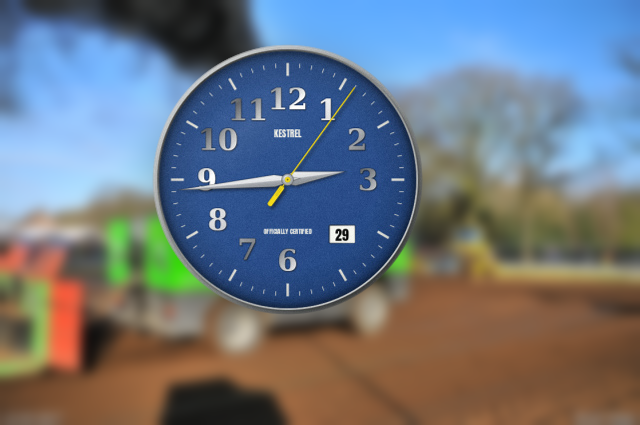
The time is 2h44m06s
